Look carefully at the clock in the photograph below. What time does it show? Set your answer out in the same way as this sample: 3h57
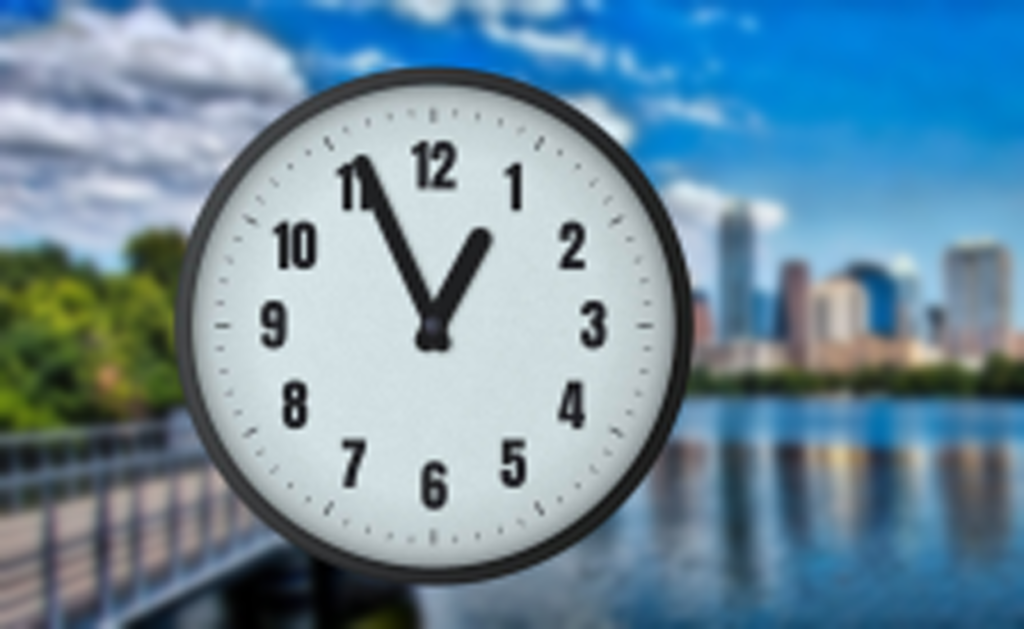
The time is 12h56
